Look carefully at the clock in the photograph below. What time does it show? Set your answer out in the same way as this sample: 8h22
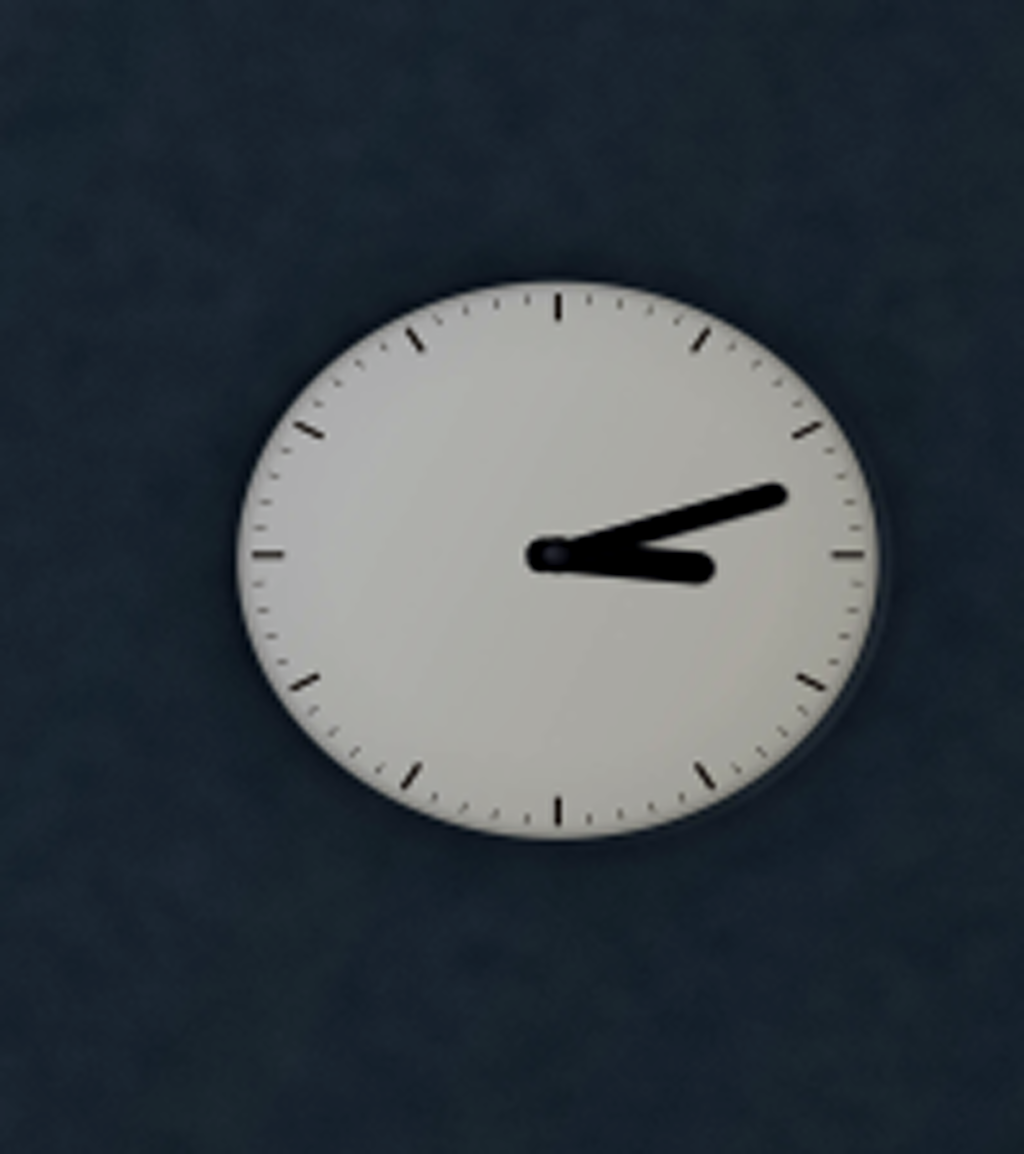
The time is 3h12
